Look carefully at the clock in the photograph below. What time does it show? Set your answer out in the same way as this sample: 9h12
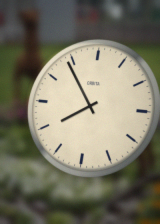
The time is 7h54
